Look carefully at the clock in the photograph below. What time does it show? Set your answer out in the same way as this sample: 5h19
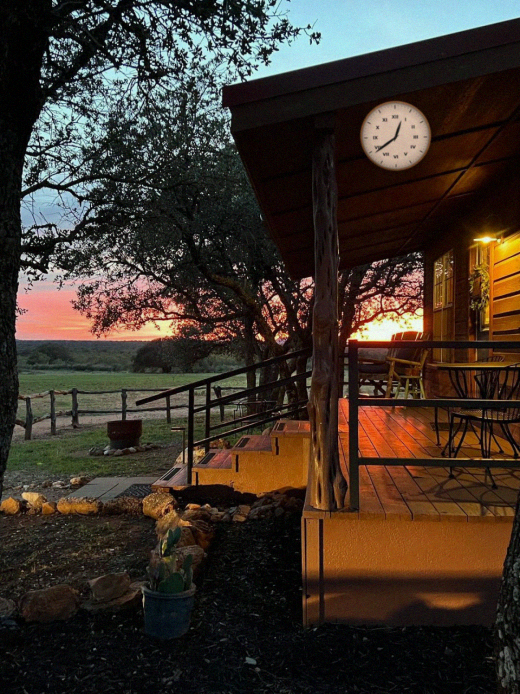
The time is 12h39
